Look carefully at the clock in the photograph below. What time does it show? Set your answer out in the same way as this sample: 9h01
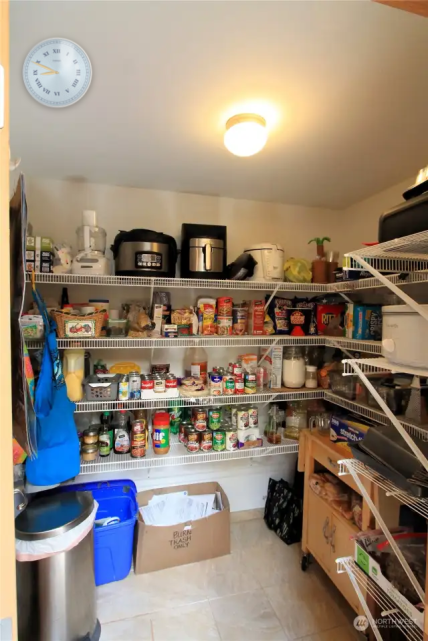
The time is 8h49
